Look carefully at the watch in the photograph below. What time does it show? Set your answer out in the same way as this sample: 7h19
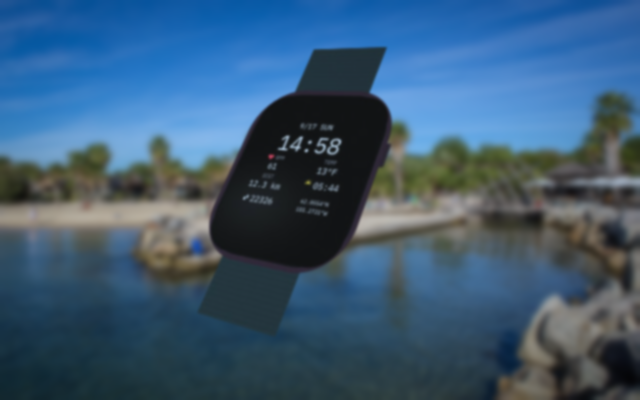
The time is 14h58
